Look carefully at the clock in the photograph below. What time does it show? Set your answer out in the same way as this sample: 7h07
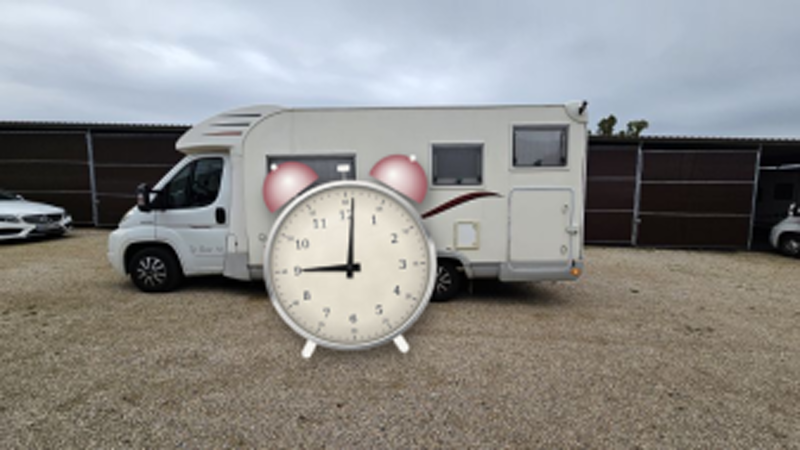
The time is 9h01
